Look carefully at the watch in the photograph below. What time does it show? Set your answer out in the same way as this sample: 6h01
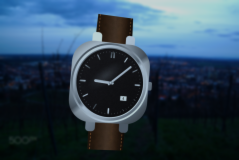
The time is 9h08
